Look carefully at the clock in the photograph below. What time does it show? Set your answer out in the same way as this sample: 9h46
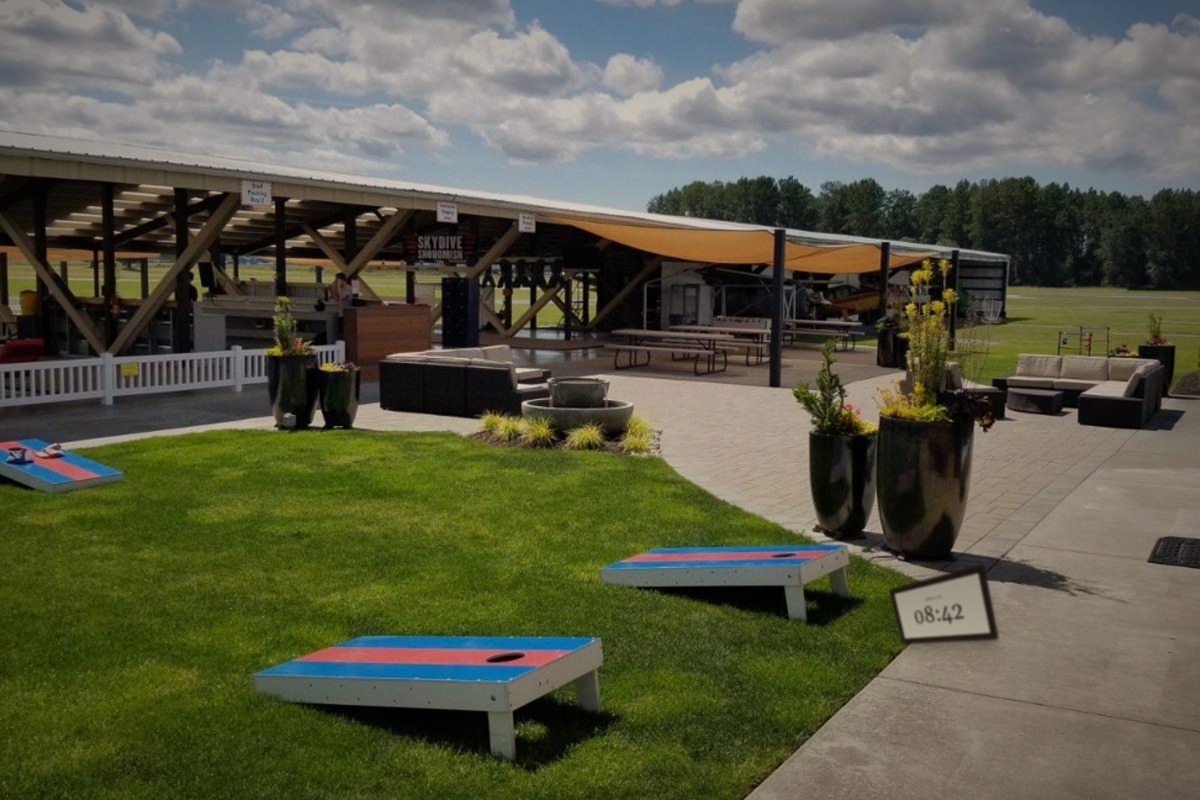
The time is 8h42
